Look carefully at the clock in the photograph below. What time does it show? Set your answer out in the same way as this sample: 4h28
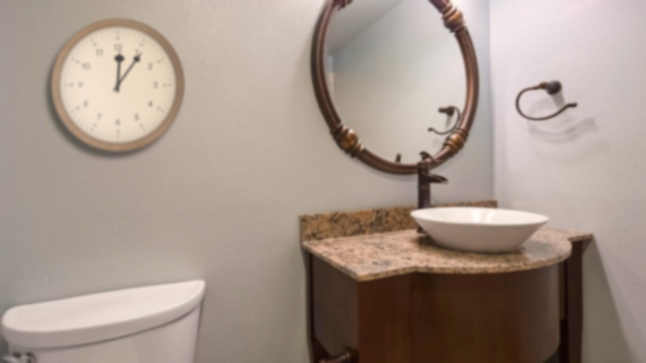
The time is 12h06
